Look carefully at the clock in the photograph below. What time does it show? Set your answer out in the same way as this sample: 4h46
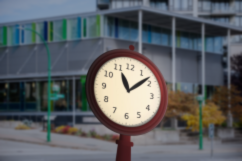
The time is 11h08
